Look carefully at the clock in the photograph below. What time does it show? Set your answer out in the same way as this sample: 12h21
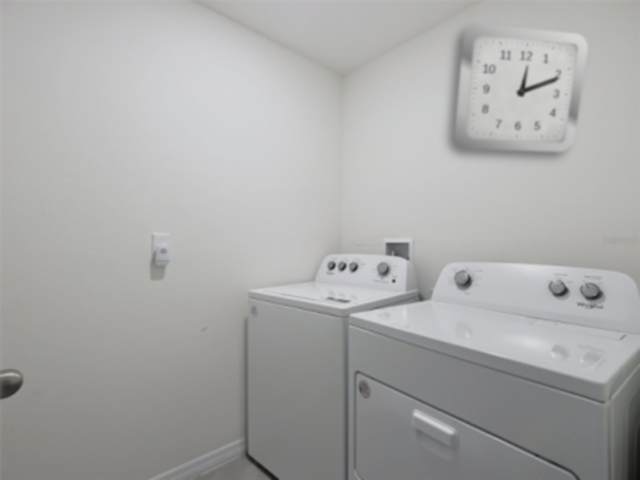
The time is 12h11
